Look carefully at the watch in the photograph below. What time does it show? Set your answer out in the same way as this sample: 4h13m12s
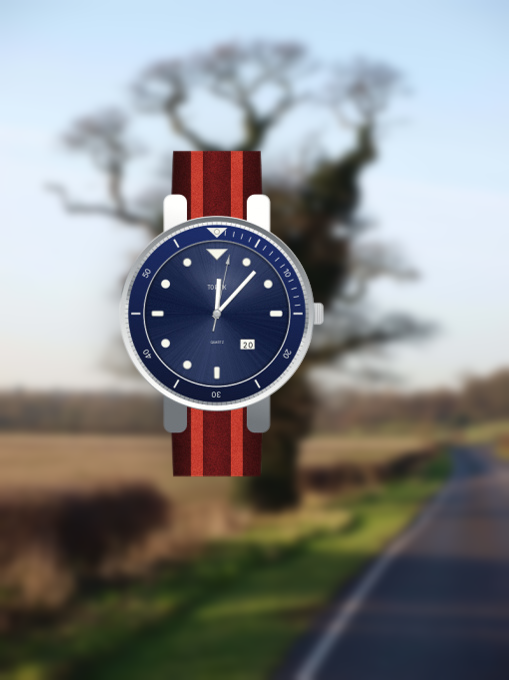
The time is 12h07m02s
